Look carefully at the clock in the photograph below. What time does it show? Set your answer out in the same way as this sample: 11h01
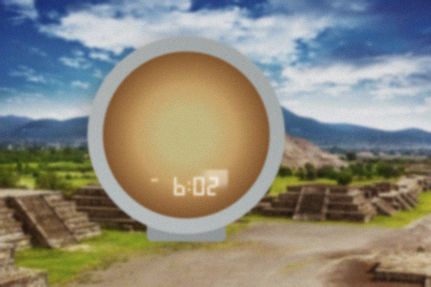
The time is 6h02
